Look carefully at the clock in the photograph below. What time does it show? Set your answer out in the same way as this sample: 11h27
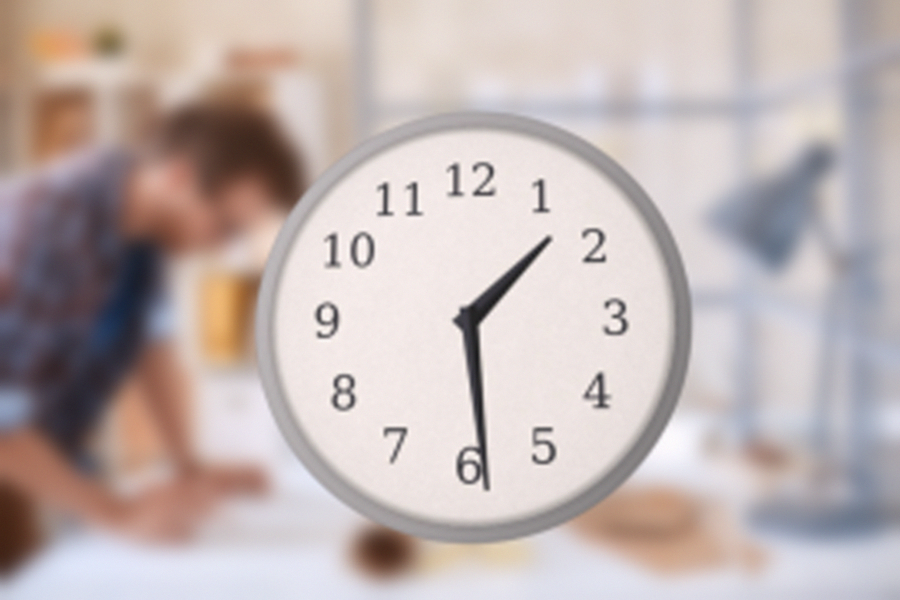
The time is 1h29
